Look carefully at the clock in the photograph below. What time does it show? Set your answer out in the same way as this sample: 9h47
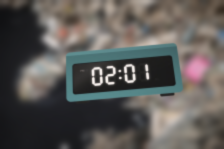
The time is 2h01
